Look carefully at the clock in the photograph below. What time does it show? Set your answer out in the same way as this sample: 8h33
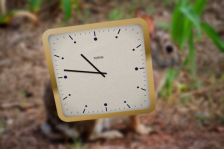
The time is 10h47
